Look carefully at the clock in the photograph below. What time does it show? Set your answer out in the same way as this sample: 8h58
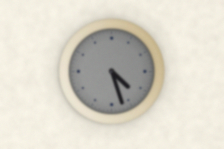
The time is 4h27
